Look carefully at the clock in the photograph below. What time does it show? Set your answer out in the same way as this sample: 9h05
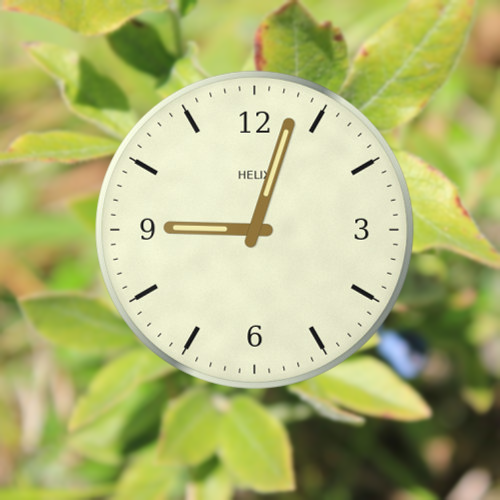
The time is 9h03
